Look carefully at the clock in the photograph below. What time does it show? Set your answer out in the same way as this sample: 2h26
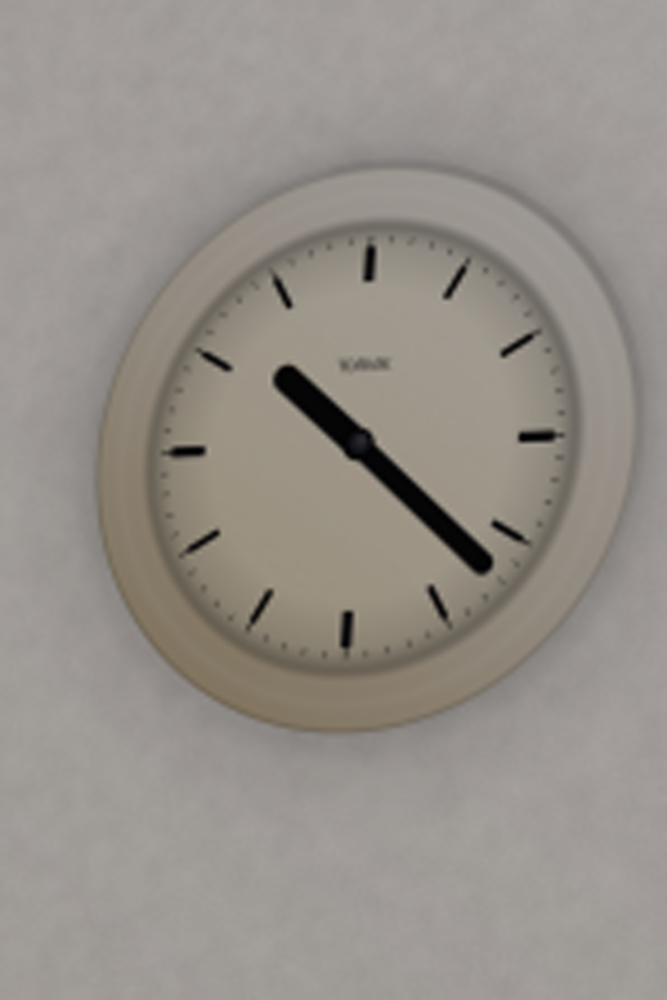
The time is 10h22
